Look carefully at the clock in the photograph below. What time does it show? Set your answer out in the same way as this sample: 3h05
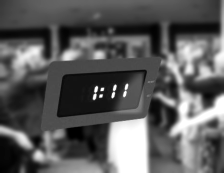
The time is 1h11
